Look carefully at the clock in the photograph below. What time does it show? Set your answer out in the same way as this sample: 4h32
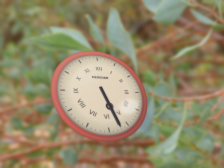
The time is 5h27
